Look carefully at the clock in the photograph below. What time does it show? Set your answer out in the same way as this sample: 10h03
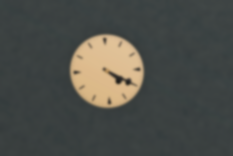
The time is 4h20
